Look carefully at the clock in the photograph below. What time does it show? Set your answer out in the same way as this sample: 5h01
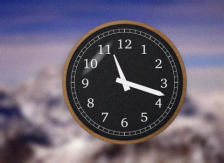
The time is 11h18
